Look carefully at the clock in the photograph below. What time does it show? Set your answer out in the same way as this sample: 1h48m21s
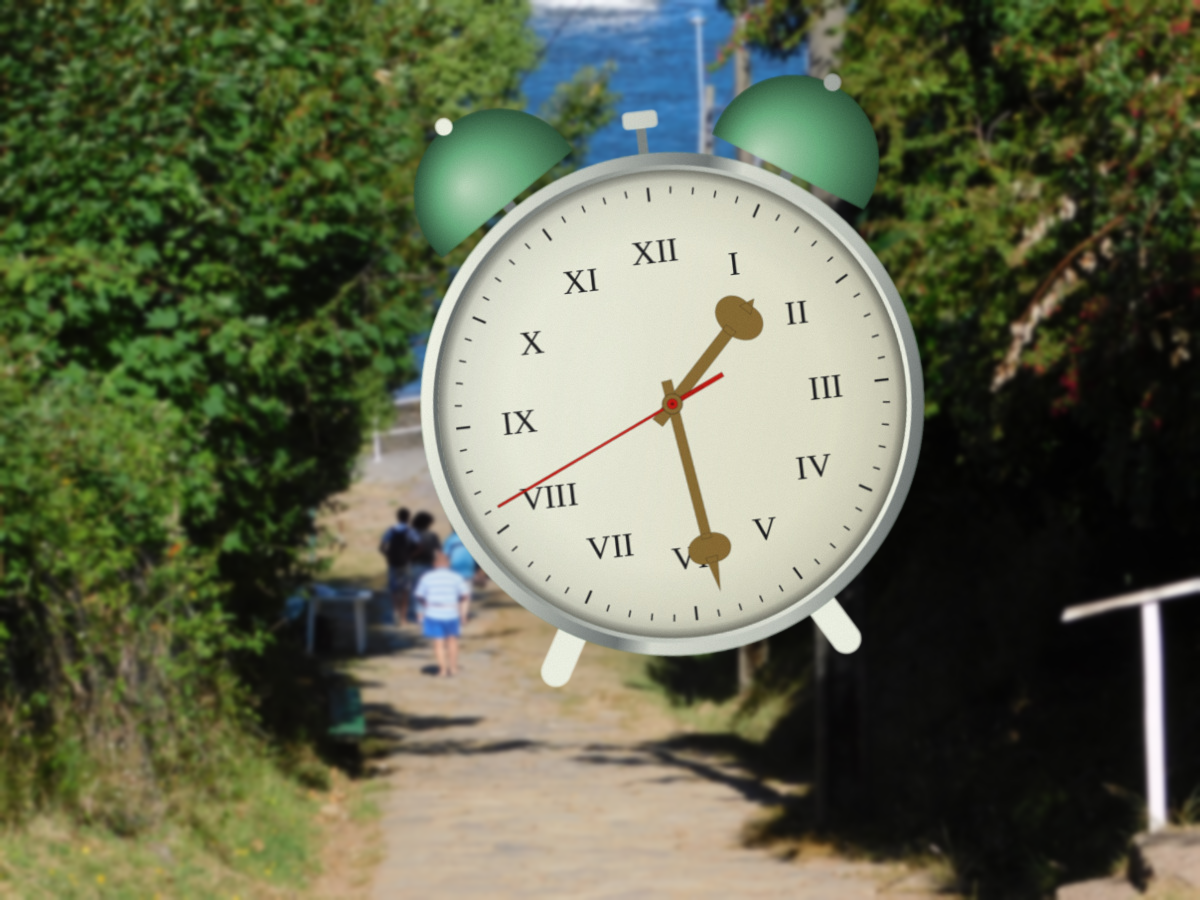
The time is 1h28m41s
